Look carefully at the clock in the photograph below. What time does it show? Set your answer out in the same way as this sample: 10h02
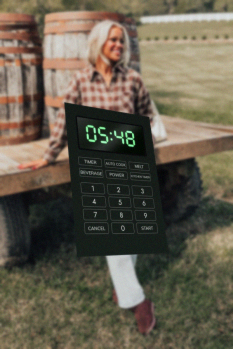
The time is 5h48
